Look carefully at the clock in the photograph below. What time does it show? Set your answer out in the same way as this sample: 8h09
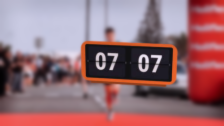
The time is 7h07
